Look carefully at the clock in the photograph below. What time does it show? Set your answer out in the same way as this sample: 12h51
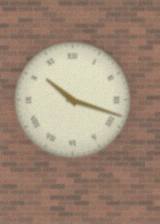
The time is 10h18
